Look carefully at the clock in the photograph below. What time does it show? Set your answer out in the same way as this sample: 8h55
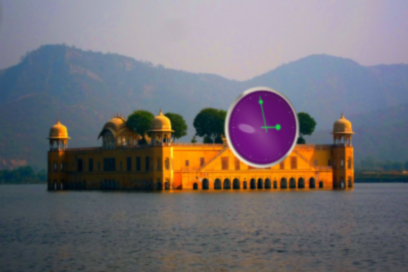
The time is 2h58
